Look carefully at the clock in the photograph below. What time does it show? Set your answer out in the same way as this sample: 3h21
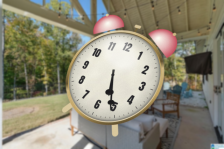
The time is 5h26
